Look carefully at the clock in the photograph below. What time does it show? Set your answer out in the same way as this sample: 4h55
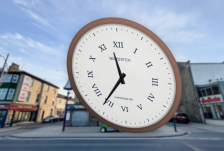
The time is 11h36
